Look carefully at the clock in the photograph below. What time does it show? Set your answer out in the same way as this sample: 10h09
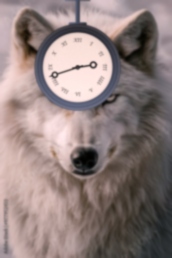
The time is 2h42
